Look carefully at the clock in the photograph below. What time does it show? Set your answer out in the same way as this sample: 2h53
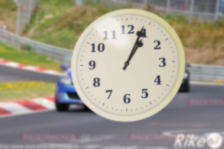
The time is 1h04
